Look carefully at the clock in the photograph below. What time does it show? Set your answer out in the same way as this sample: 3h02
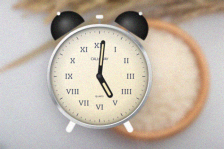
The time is 5h01
